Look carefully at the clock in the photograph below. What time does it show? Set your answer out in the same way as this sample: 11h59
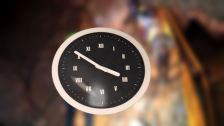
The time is 3h51
